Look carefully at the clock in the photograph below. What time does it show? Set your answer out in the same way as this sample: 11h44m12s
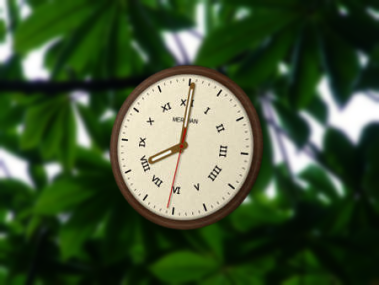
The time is 8h00m31s
